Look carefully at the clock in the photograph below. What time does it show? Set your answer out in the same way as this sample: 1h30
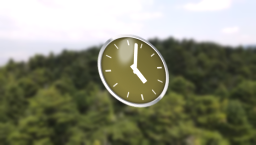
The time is 5h03
